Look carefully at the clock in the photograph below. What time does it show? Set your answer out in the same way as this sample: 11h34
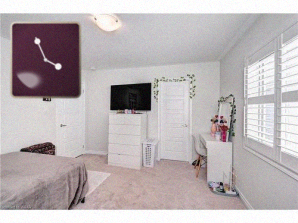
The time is 3h56
